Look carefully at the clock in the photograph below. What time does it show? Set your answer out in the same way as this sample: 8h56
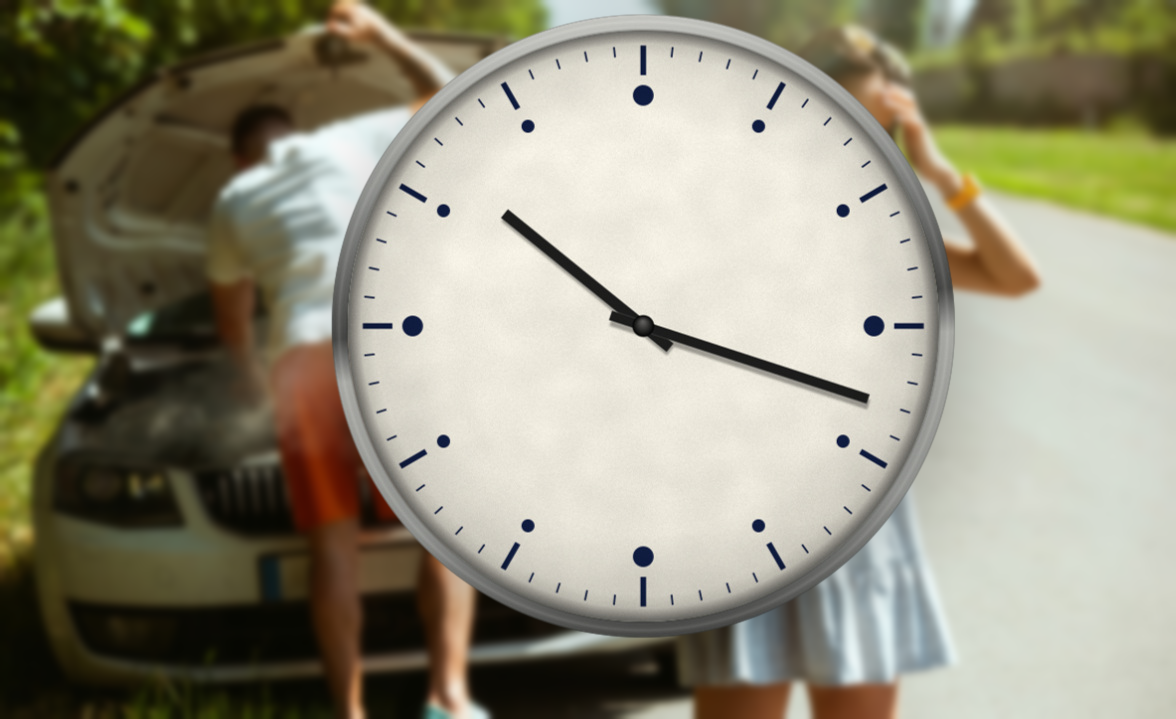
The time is 10h18
